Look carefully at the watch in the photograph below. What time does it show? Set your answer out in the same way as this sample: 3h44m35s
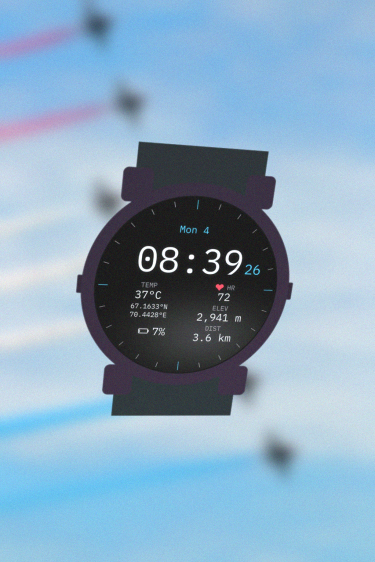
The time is 8h39m26s
